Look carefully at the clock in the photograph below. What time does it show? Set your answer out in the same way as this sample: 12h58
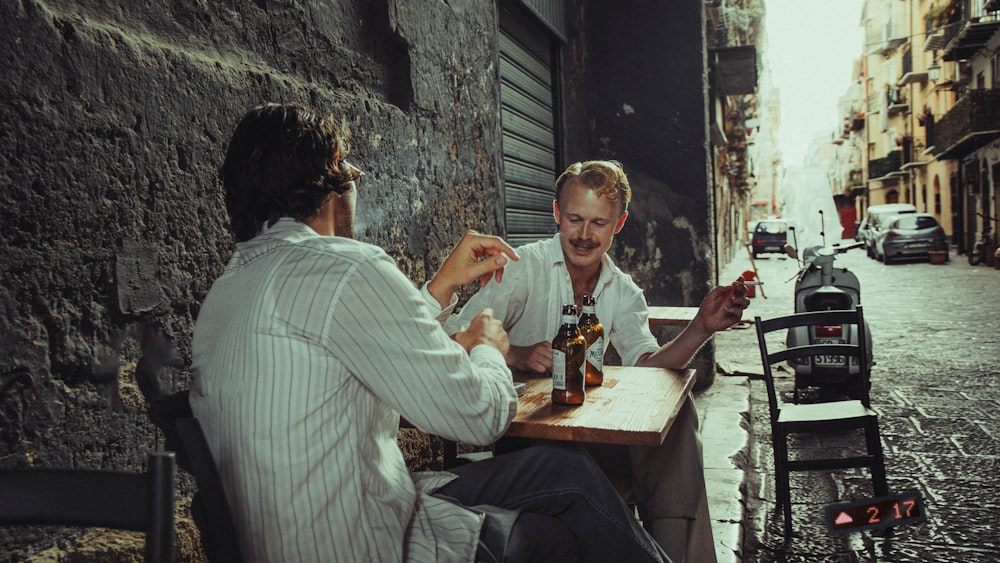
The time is 2h17
